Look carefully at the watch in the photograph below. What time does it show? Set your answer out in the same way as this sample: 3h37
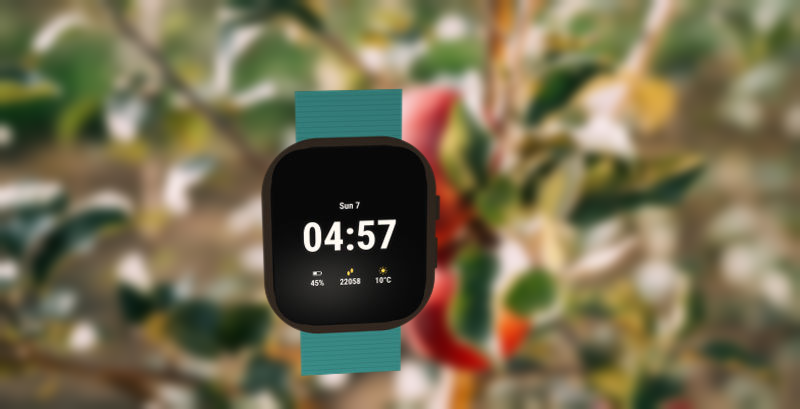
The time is 4h57
